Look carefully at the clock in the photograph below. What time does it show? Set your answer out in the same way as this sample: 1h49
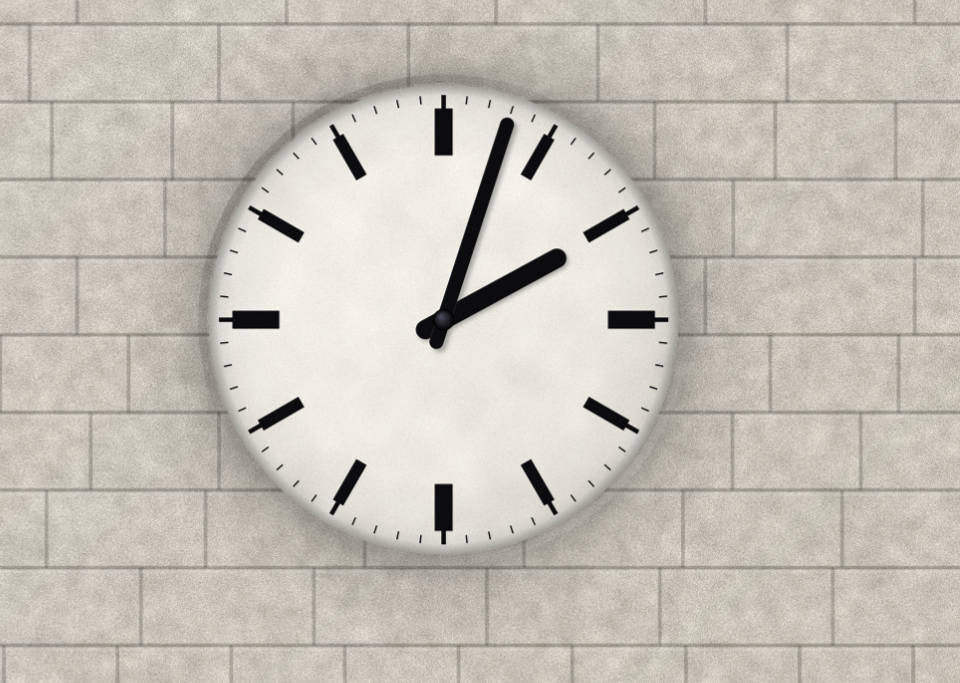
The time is 2h03
